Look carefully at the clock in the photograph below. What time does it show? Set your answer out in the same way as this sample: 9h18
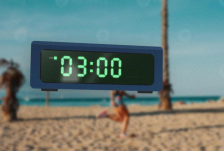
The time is 3h00
